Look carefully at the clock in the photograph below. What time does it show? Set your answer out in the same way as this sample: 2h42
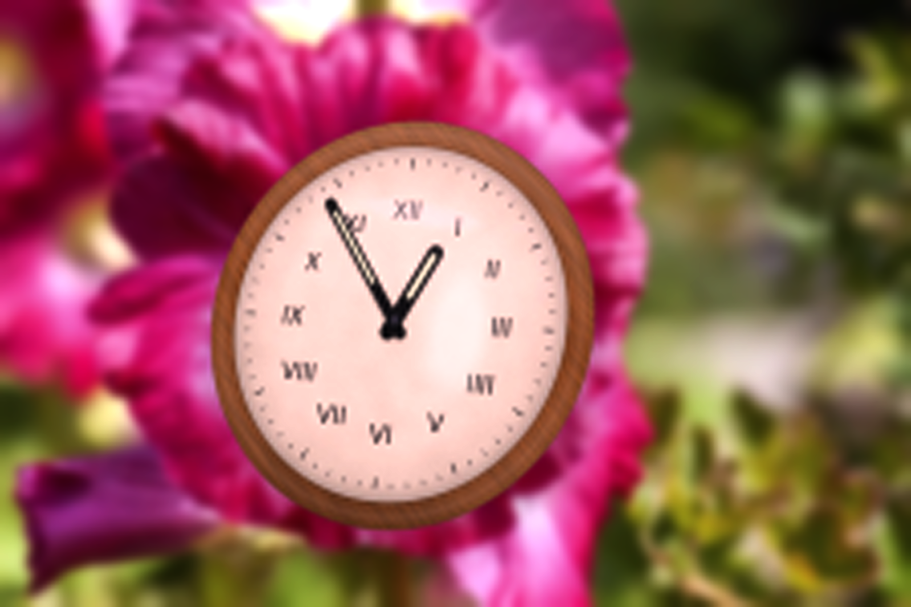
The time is 12h54
